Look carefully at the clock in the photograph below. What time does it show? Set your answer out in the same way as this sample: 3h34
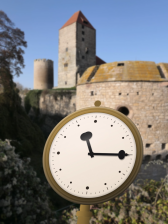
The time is 11h15
